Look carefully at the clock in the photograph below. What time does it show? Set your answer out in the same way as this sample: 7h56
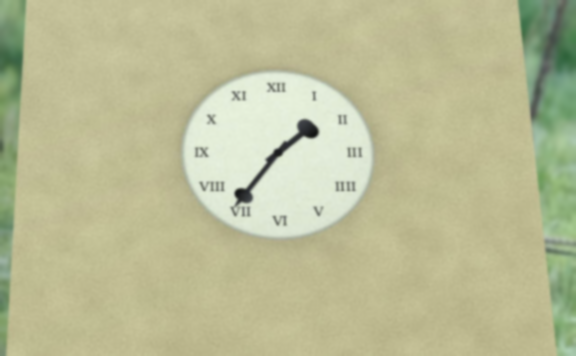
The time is 1h36
